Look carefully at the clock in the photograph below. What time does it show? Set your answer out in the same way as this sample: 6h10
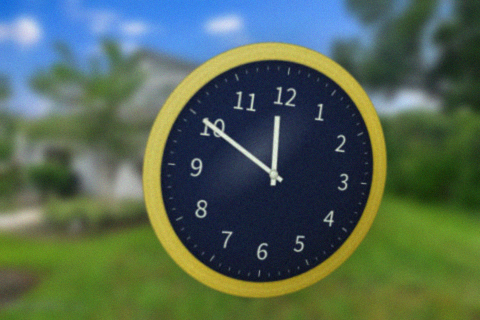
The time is 11h50
